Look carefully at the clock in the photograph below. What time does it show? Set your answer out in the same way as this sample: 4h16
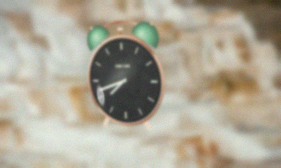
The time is 7h42
